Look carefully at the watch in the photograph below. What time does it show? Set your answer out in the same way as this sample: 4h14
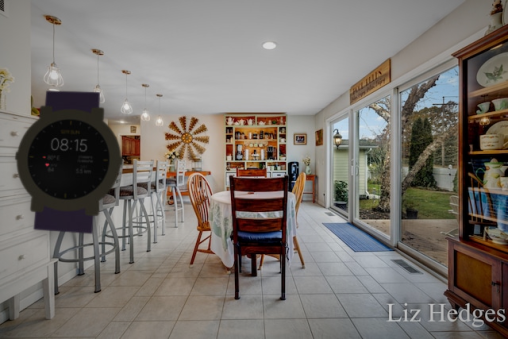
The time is 8h15
